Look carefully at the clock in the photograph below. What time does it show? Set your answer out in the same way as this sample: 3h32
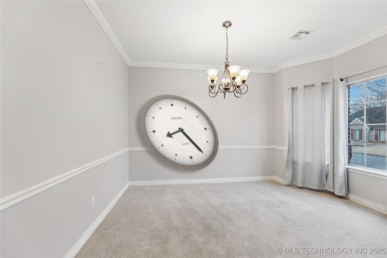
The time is 8h25
